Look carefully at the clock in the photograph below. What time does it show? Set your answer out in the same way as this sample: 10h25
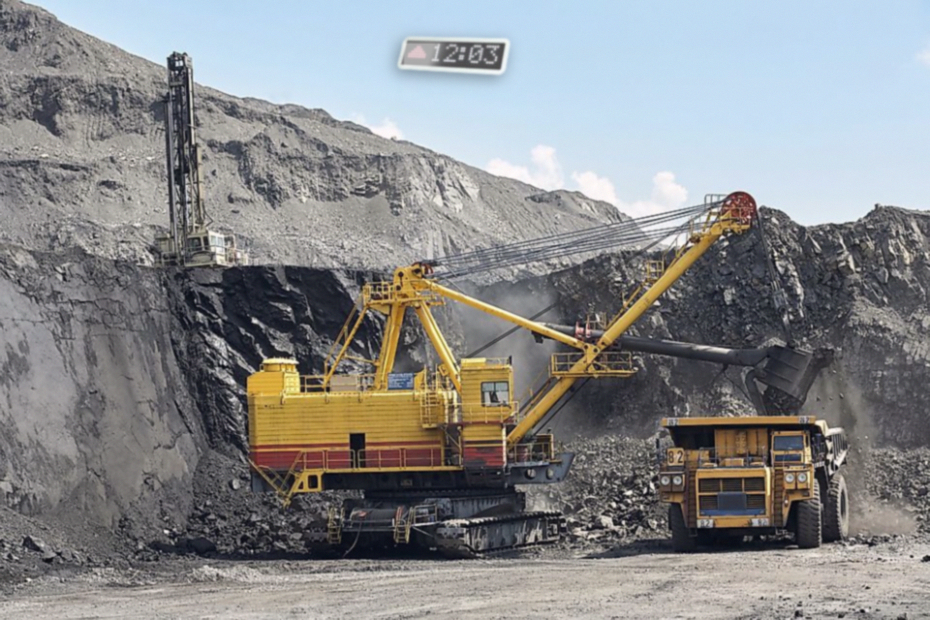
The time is 12h03
